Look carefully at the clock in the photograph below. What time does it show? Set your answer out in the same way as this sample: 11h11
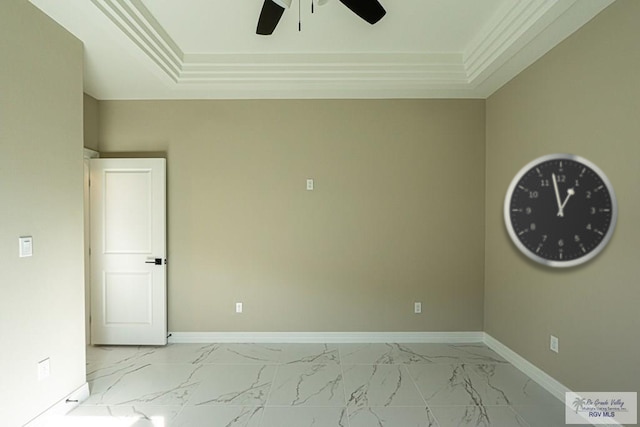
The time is 12h58
